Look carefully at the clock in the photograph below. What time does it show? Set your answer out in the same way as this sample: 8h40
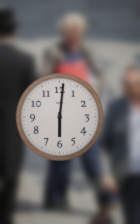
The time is 6h01
